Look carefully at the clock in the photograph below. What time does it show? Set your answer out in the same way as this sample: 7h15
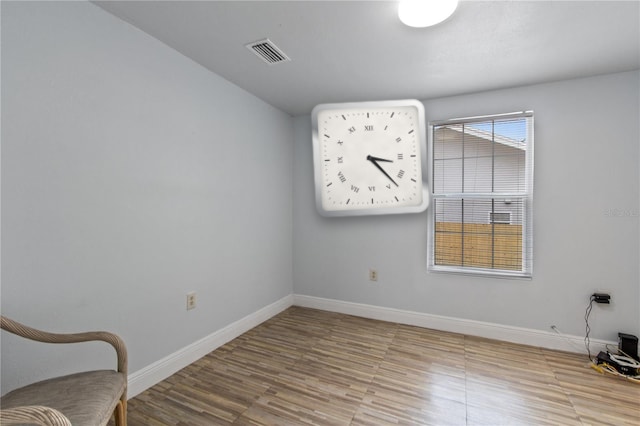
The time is 3h23
